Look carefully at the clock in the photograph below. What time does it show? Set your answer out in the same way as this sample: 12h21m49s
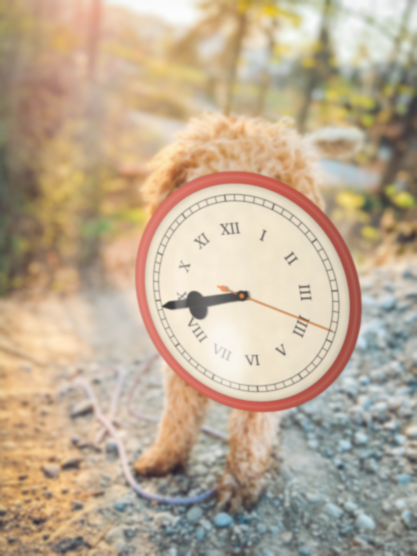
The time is 8h44m19s
